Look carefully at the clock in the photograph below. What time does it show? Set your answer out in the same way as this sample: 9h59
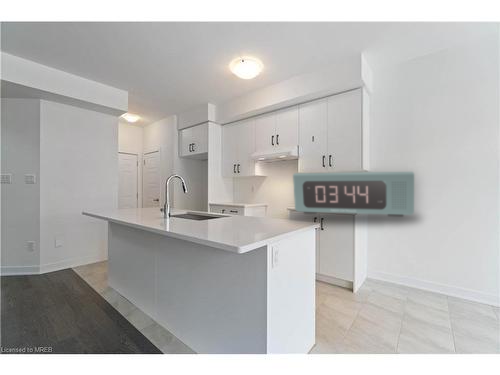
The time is 3h44
